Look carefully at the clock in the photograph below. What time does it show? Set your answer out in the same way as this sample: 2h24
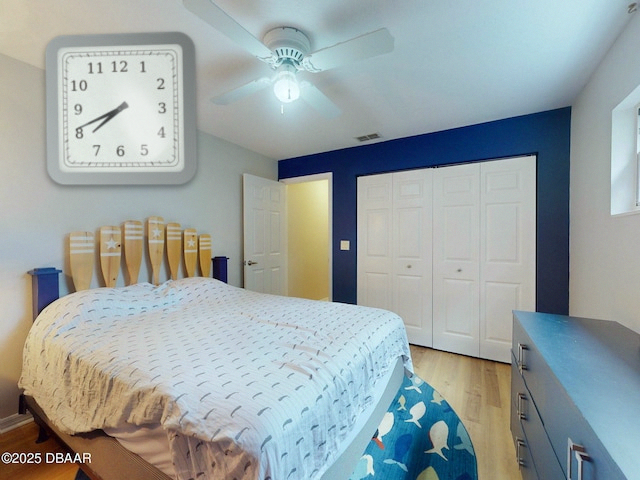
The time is 7h41
